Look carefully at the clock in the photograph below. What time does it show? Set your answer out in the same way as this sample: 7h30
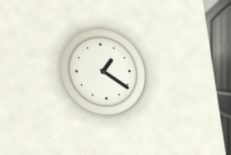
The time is 1h21
